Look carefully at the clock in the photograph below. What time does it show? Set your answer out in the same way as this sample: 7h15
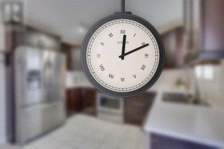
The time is 12h11
